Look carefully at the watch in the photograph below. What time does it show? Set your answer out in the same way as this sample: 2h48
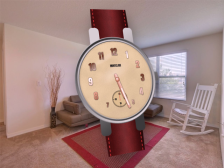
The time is 5h27
